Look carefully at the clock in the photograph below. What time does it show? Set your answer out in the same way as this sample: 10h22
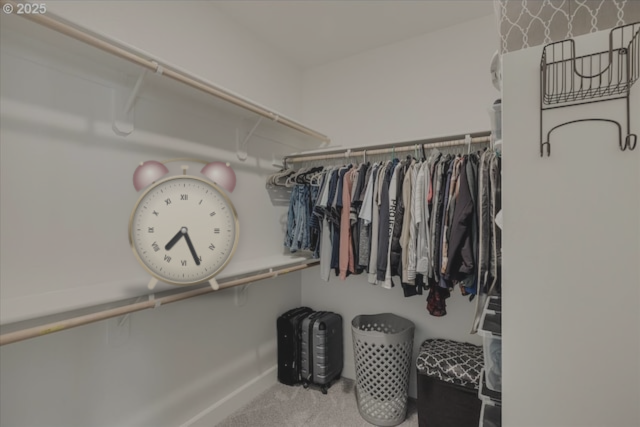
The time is 7h26
